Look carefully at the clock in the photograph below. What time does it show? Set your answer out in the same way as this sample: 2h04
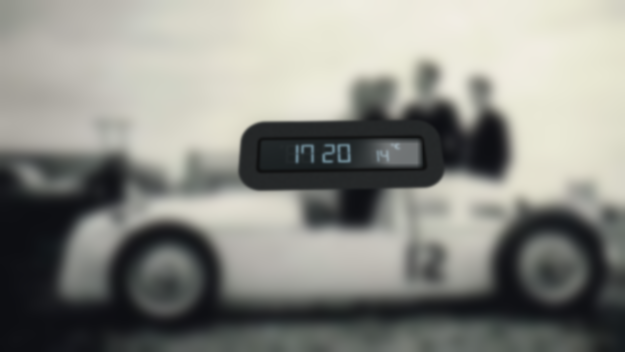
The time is 17h20
